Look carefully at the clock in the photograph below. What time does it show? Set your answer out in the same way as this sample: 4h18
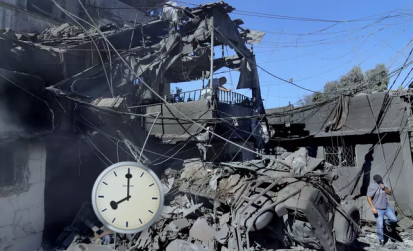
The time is 8h00
